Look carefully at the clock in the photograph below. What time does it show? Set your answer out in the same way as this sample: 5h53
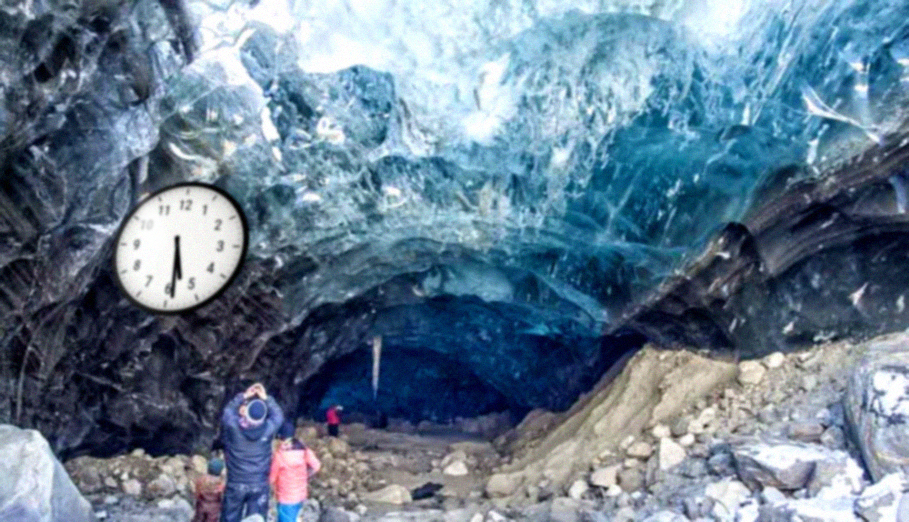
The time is 5h29
